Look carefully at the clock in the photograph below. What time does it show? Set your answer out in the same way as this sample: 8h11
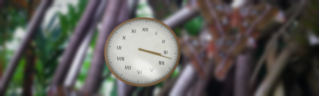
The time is 3h17
